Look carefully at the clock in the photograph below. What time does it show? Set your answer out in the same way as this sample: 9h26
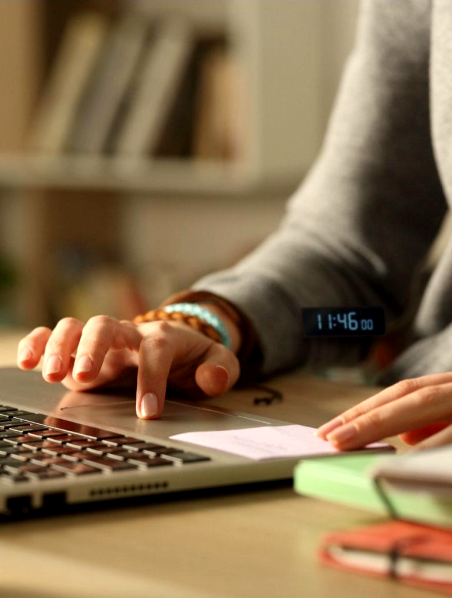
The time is 11h46
